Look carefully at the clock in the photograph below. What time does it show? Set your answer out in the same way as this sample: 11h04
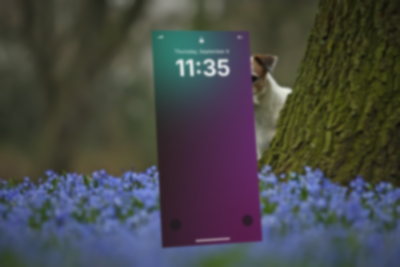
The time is 11h35
